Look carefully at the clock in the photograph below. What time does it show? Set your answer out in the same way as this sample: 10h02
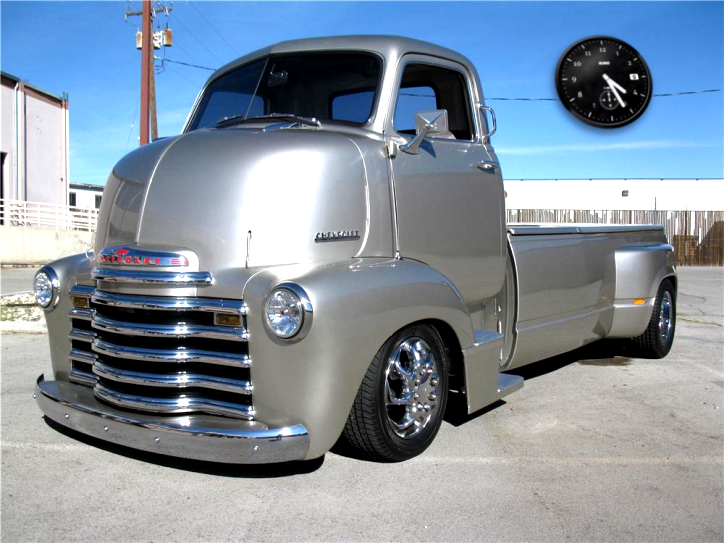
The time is 4h26
